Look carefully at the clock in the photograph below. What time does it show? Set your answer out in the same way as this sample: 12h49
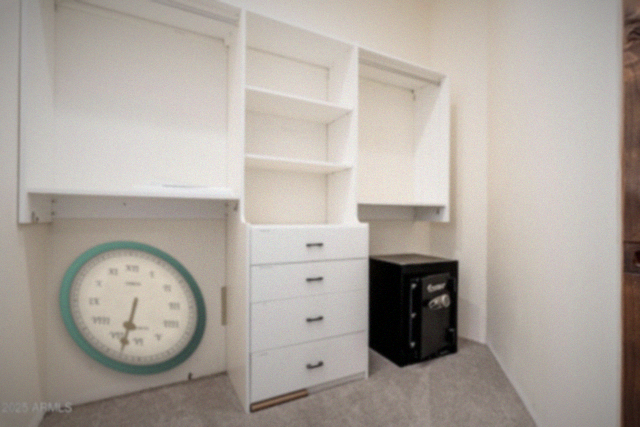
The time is 6h33
